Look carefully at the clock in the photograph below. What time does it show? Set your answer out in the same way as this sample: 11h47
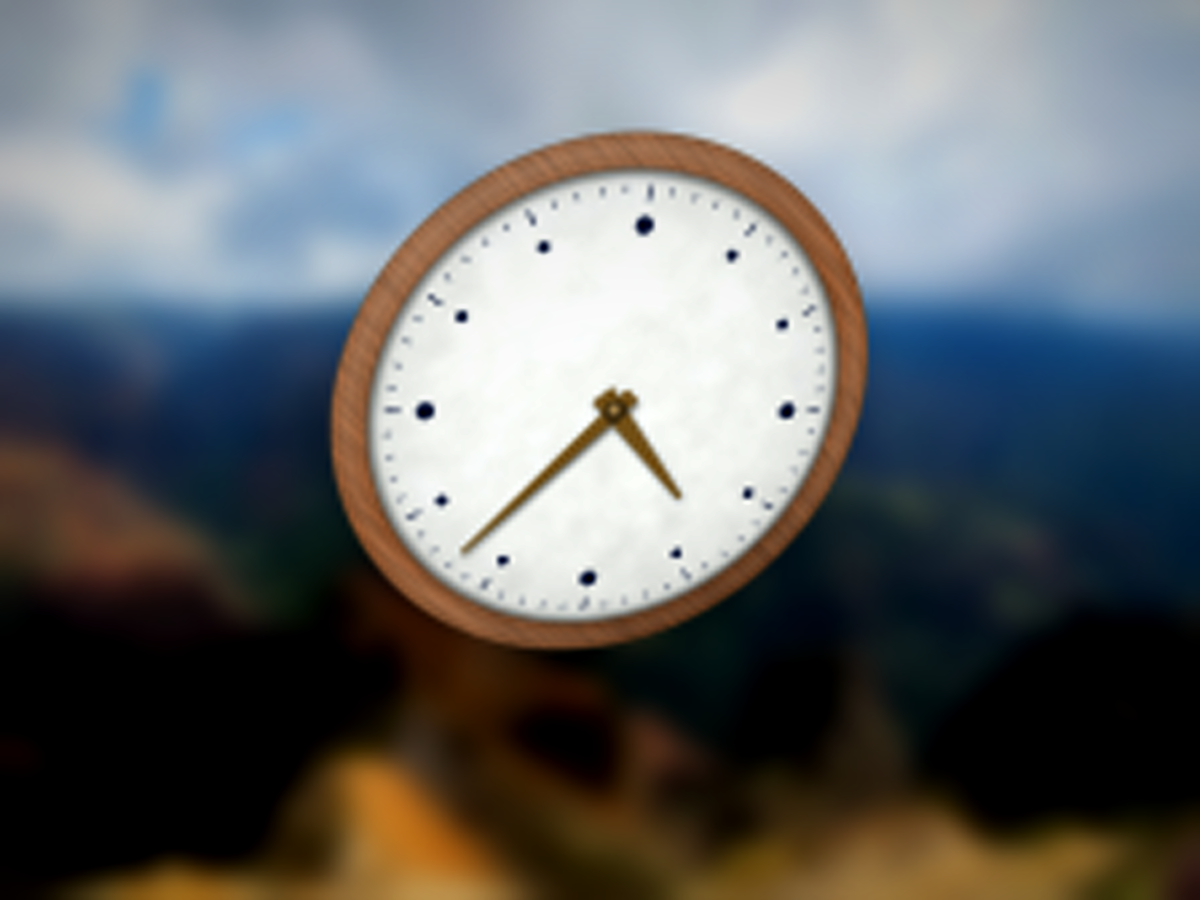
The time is 4h37
